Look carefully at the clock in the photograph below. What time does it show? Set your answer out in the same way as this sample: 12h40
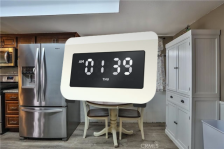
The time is 1h39
